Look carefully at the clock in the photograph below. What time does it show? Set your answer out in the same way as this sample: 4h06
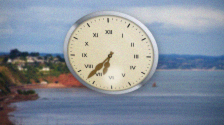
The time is 6h37
